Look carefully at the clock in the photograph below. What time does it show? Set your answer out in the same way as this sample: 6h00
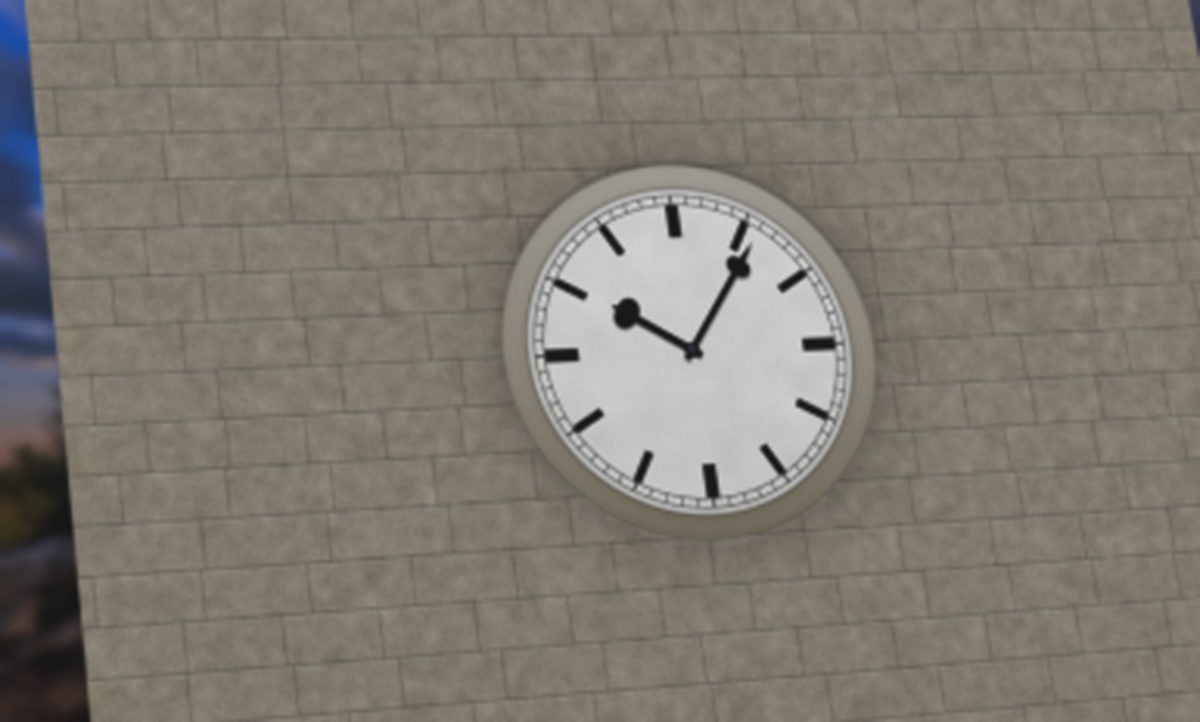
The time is 10h06
